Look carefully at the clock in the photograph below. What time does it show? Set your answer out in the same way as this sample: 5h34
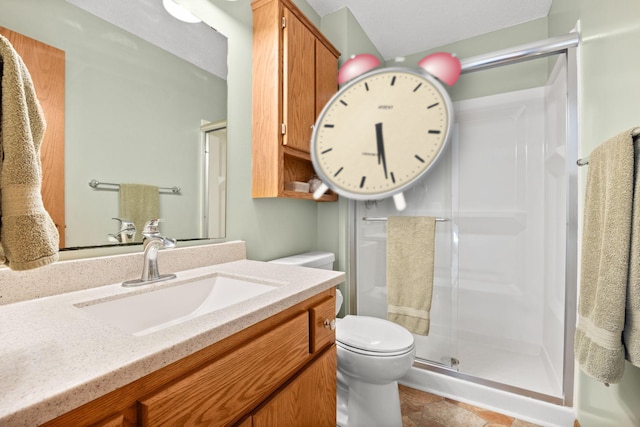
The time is 5h26
